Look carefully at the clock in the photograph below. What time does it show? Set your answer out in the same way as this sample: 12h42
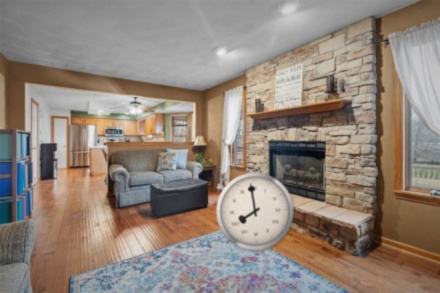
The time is 7h59
